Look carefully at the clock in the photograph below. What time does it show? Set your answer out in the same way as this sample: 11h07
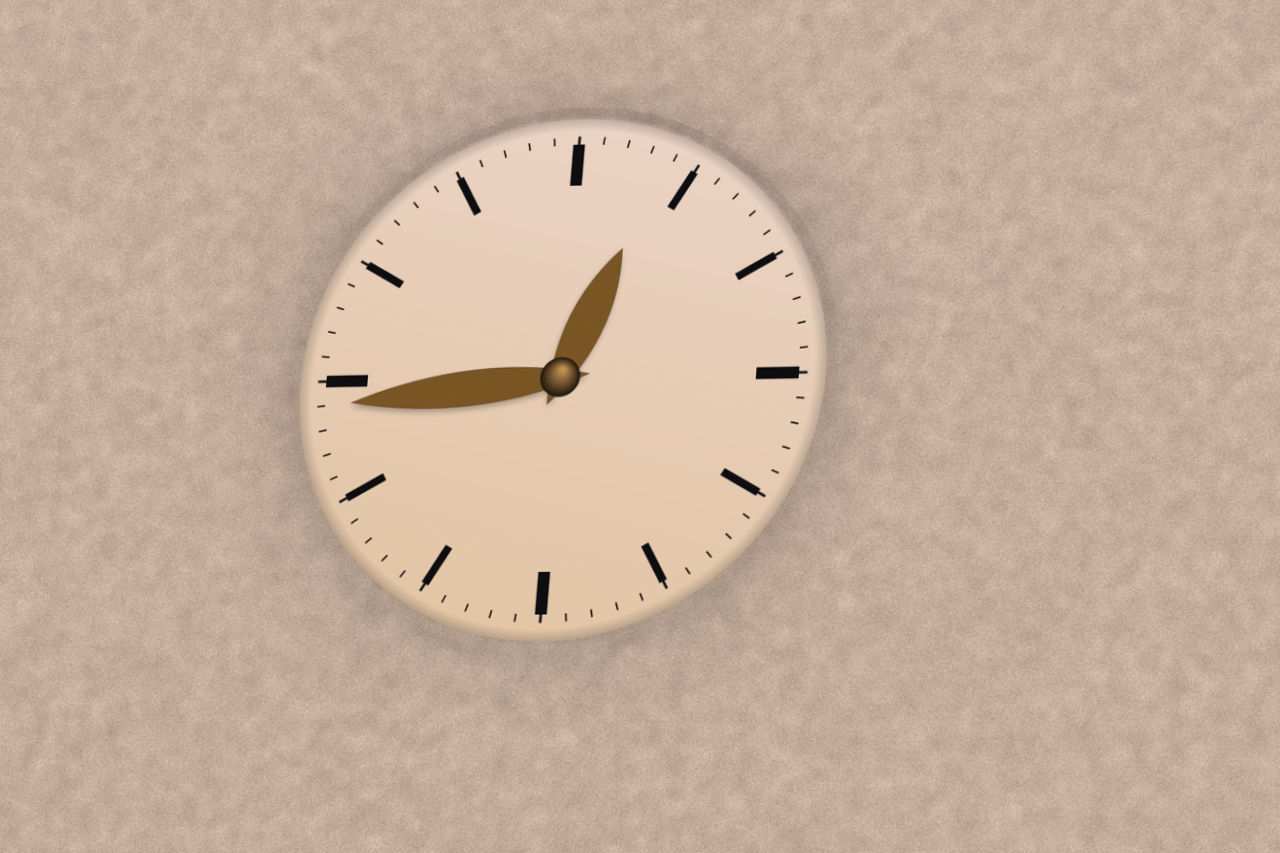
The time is 12h44
